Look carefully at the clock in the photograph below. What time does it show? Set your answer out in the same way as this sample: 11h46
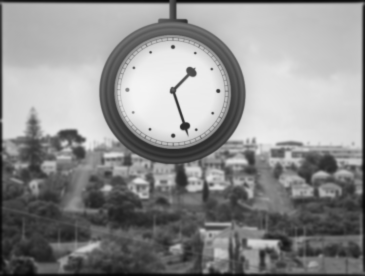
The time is 1h27
